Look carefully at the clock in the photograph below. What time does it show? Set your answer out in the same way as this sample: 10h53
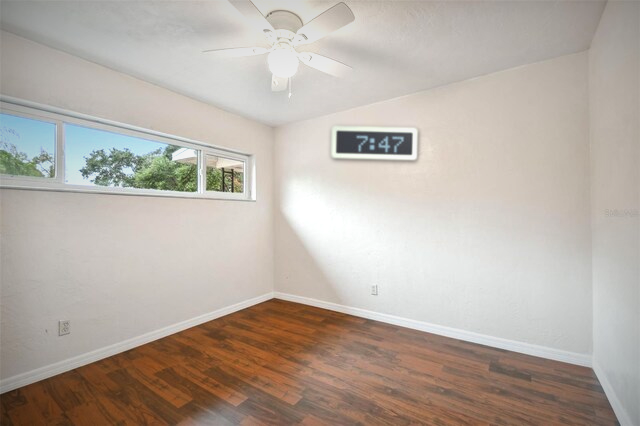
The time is 7h47
